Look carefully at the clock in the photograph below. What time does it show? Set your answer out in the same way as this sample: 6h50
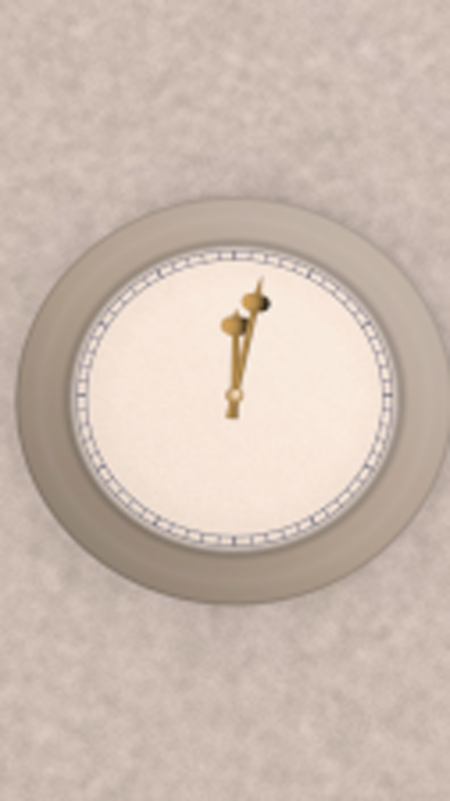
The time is 12h02
